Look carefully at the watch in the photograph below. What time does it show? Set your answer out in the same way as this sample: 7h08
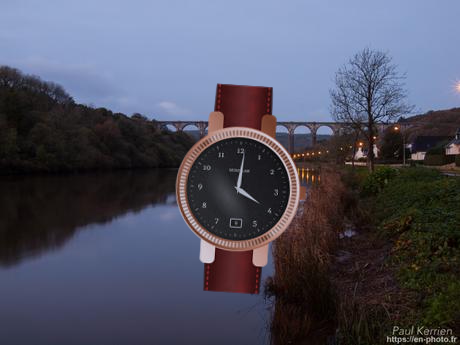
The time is 4h01
